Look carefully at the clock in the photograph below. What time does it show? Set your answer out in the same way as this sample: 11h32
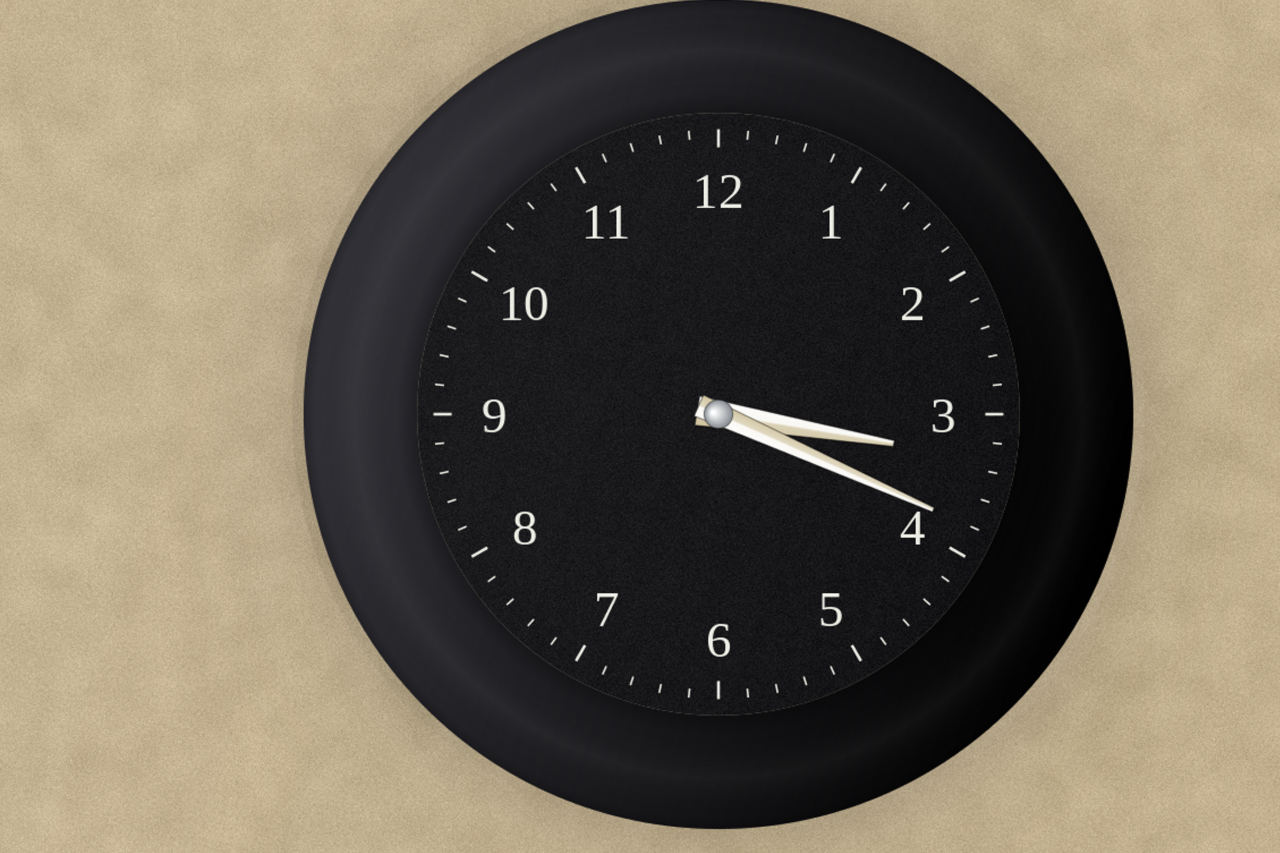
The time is 3h19
